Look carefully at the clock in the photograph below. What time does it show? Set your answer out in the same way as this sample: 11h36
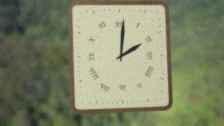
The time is 2h01
